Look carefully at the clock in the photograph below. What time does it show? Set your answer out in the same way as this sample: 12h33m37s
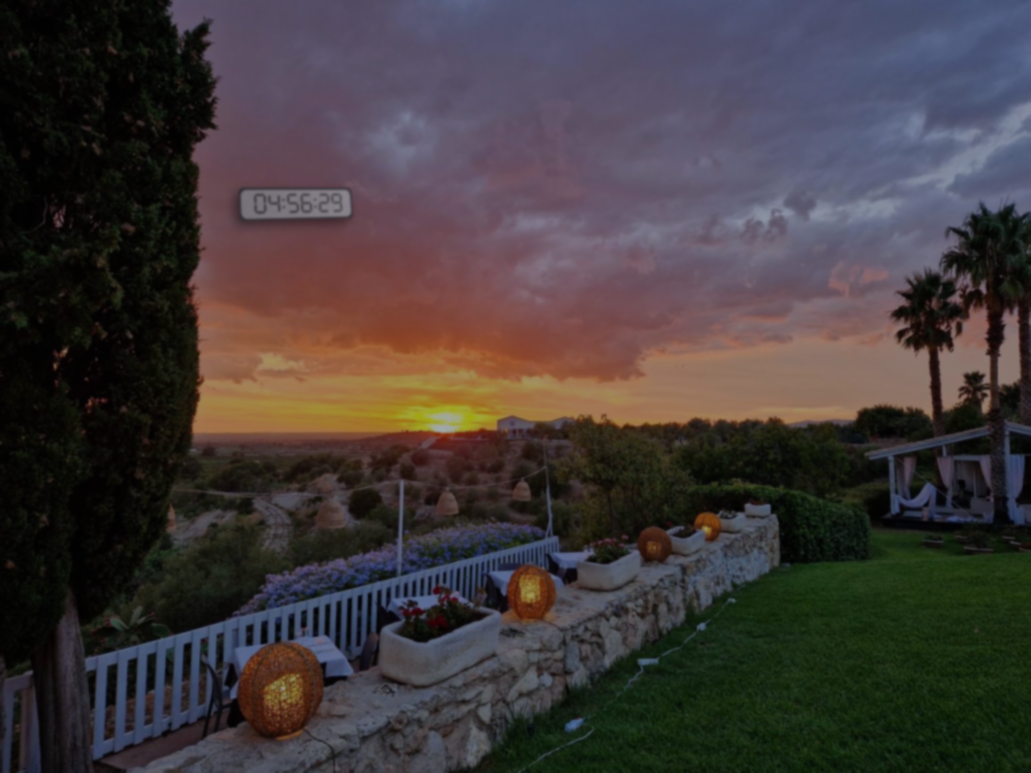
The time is 4h56m29s
